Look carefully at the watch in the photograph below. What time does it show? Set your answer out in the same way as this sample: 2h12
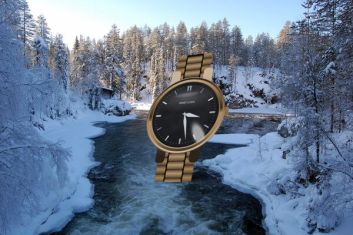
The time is 3h28
